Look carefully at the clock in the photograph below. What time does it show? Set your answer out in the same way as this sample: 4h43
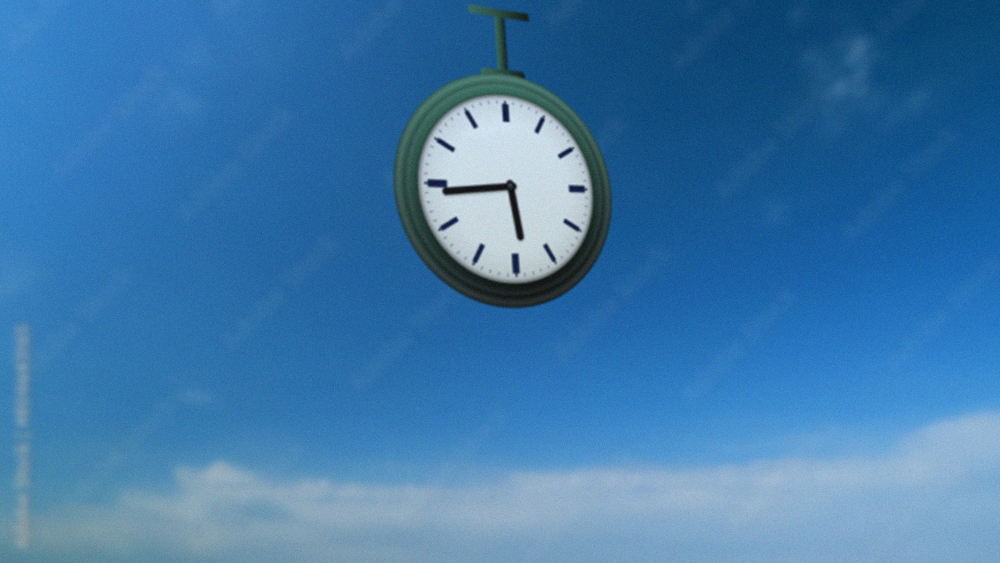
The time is 5h44
